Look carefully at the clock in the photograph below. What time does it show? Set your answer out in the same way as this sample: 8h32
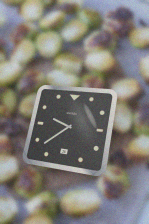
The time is 9h38
